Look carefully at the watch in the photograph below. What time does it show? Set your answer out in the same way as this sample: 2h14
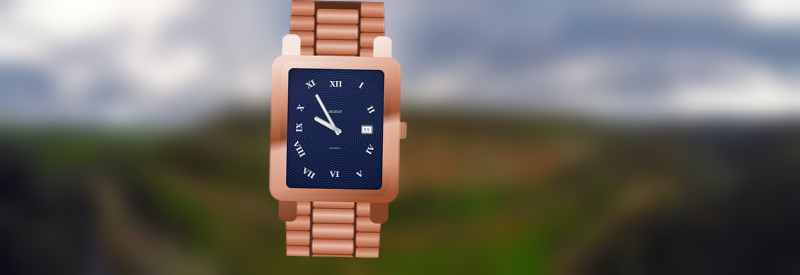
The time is 9h55
